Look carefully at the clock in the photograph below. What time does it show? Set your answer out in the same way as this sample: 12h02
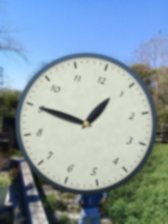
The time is 12h45
